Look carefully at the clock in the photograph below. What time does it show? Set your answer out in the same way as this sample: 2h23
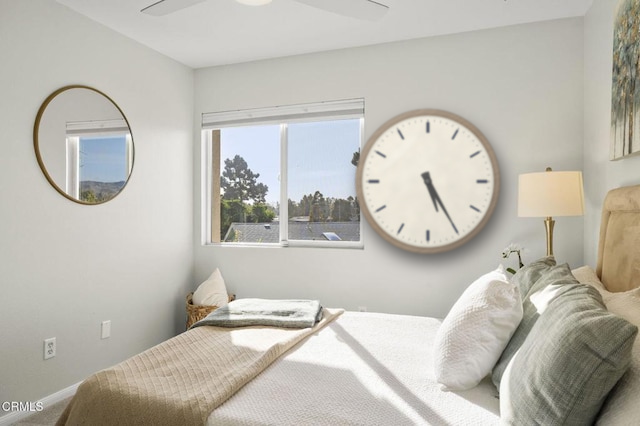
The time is 5h25
